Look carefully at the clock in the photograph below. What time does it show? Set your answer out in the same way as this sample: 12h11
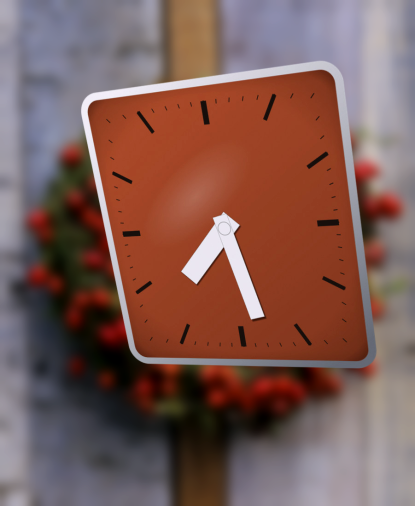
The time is 7h28
